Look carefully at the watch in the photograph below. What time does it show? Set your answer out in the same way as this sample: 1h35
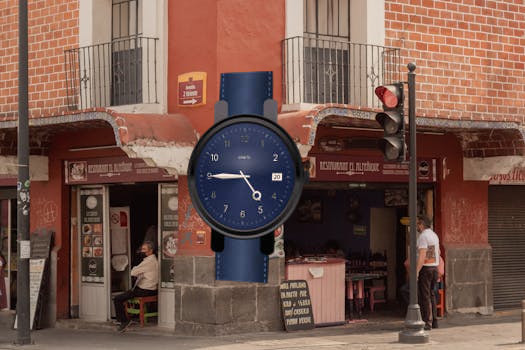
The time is 4h45
